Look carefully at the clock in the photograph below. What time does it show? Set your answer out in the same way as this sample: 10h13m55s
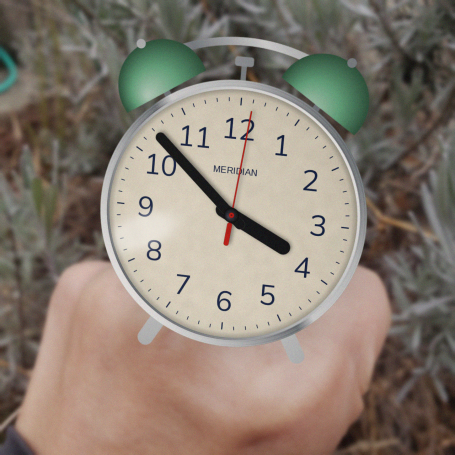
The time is 3h52m01s
